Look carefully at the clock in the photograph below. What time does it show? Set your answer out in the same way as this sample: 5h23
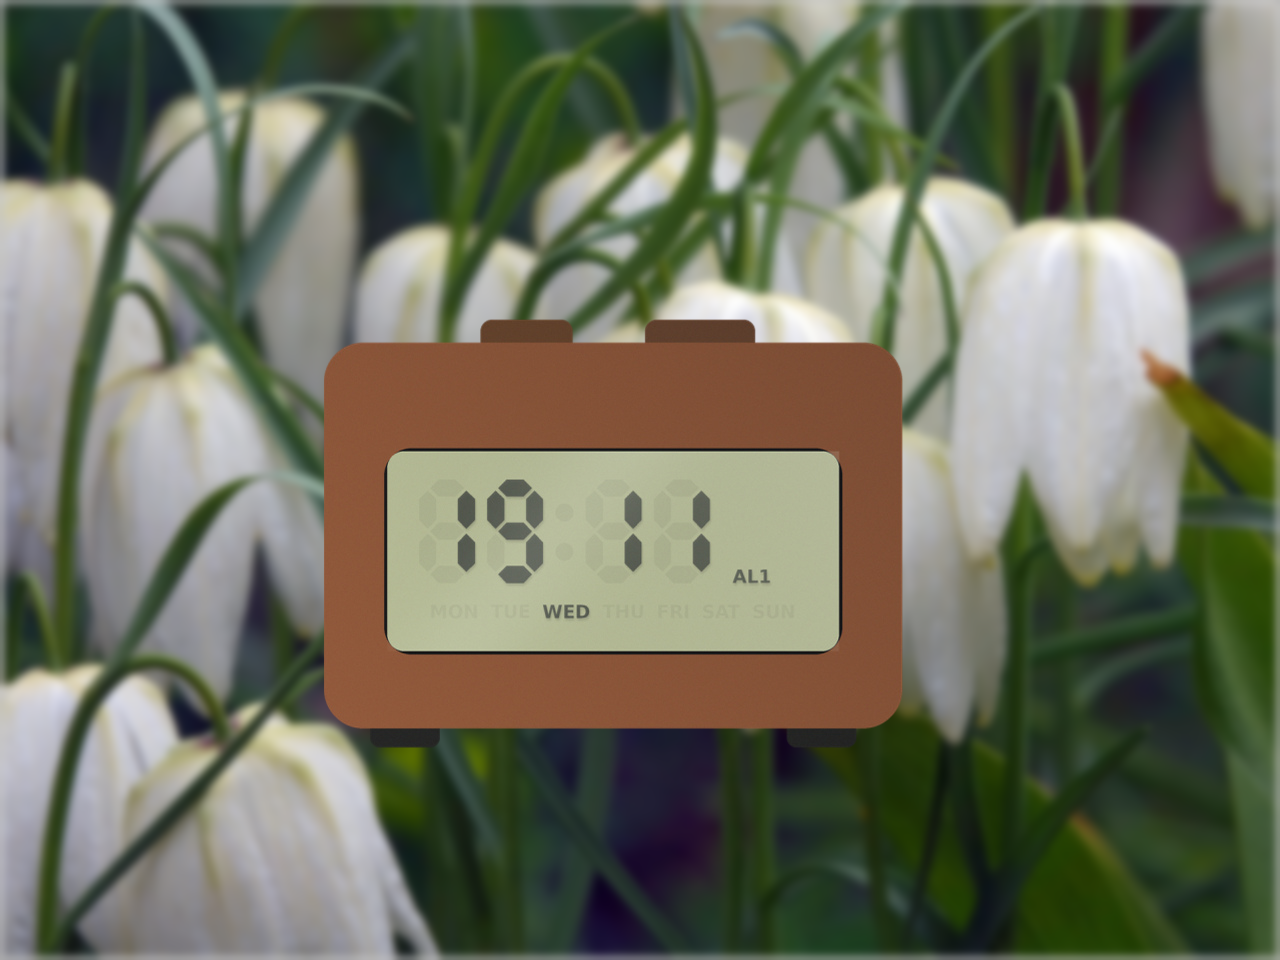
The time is 19h11
